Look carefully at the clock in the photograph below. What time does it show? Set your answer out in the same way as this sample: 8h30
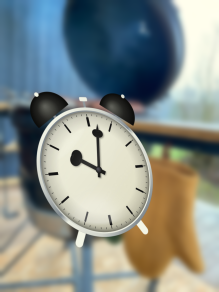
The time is 10h02
